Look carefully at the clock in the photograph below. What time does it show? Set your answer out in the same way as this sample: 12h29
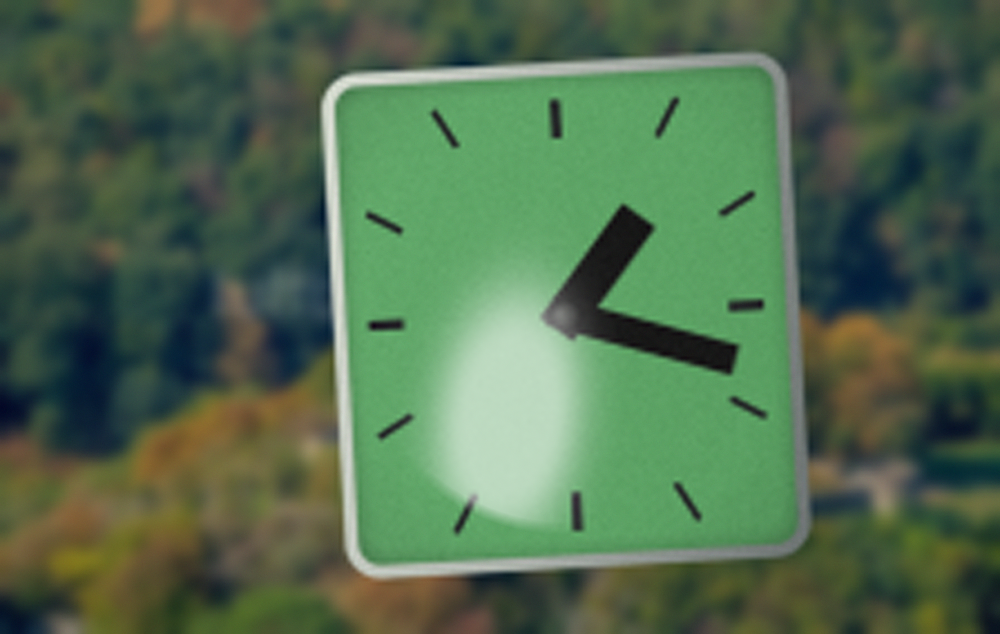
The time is 1h18
